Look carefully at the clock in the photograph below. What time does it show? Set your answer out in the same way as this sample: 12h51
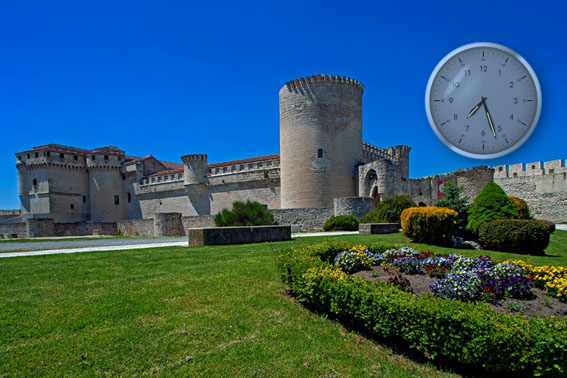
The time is 7h27
